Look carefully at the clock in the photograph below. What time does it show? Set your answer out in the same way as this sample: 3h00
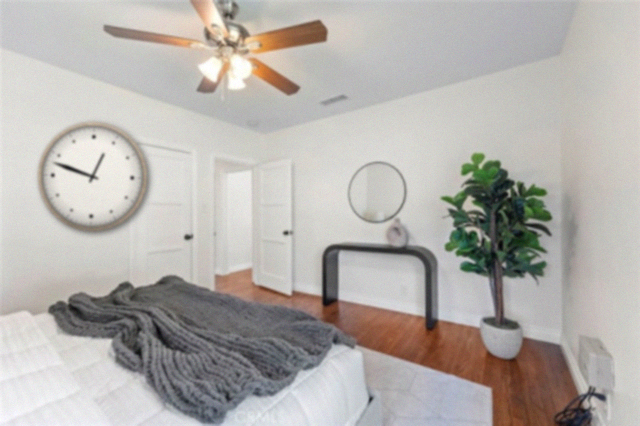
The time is 12h48
